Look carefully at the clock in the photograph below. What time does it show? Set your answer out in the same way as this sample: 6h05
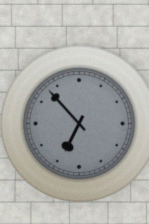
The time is 6h53
